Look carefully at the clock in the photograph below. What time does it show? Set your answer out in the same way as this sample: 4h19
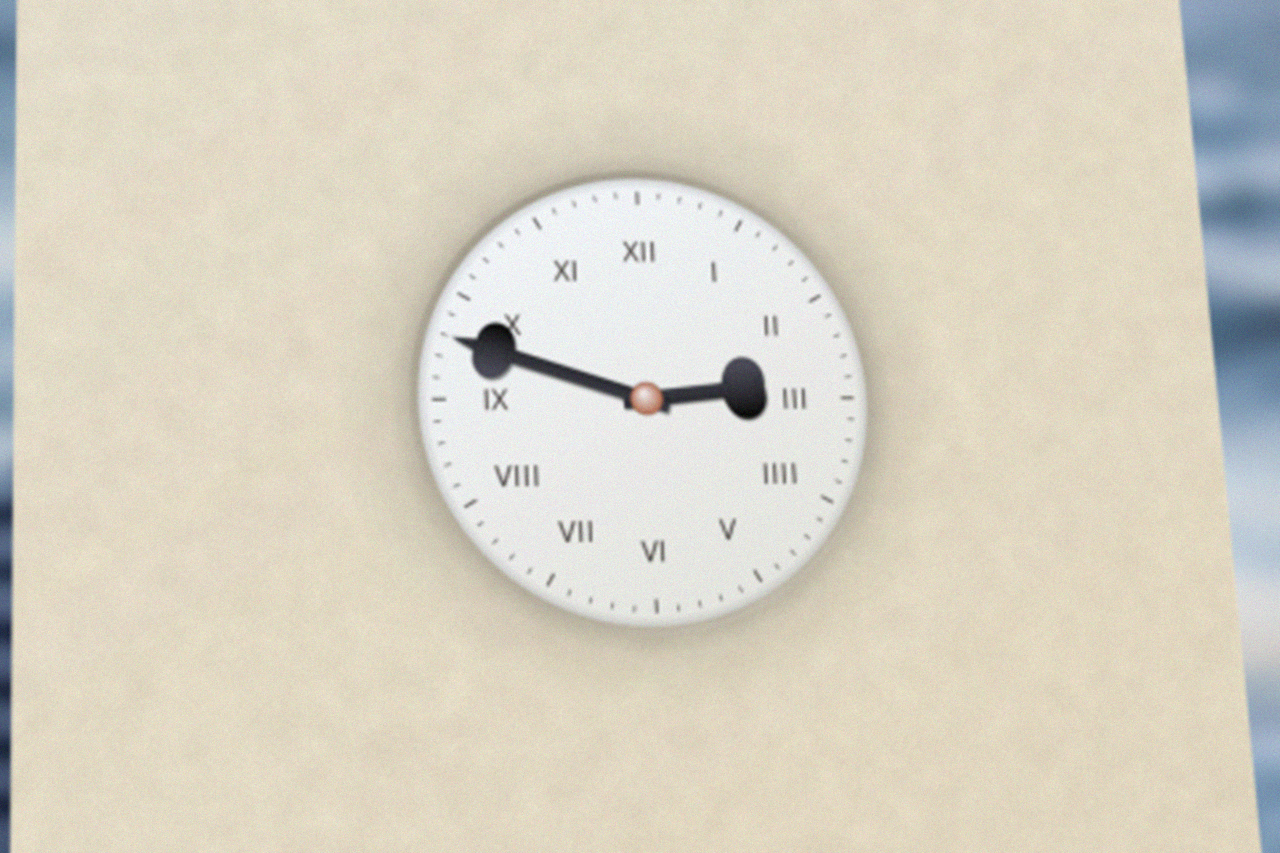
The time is 2h48
